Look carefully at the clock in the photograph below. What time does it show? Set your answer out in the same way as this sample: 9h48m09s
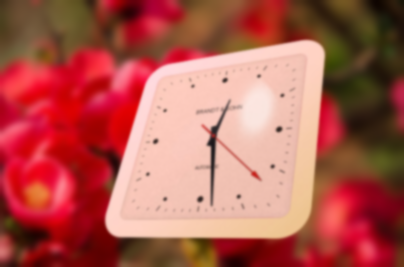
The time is 12h28m22s
